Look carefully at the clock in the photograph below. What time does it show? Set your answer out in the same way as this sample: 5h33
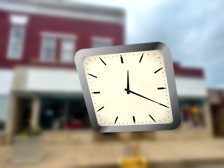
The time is 12h20
